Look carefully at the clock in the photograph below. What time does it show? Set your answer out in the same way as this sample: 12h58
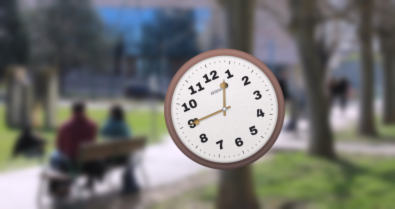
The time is 12h45
